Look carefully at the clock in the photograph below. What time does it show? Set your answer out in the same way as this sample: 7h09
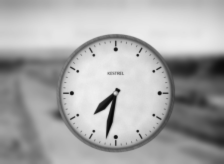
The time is 7h32
